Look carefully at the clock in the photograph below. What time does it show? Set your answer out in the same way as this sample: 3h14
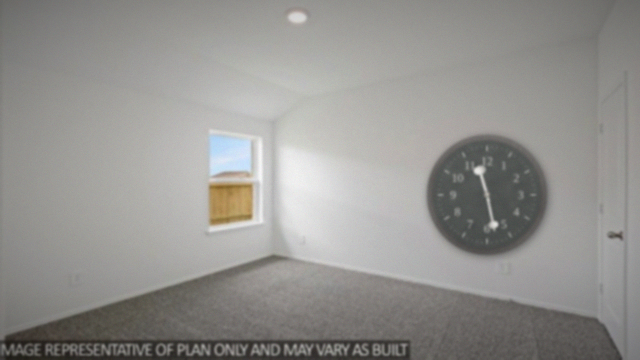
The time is 11h28
